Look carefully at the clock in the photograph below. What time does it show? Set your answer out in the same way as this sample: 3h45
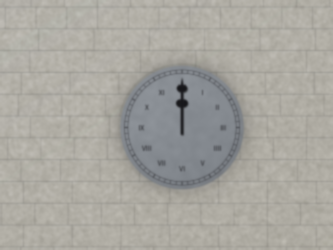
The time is 12h00
